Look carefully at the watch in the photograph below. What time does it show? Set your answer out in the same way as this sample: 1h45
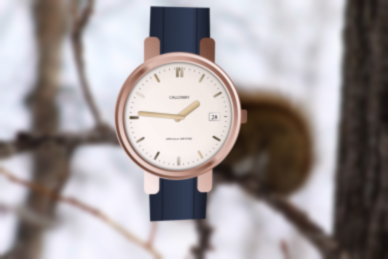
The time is 1h46
